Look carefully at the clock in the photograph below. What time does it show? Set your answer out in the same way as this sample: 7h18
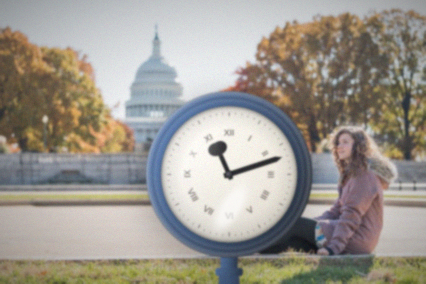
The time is 11h12
